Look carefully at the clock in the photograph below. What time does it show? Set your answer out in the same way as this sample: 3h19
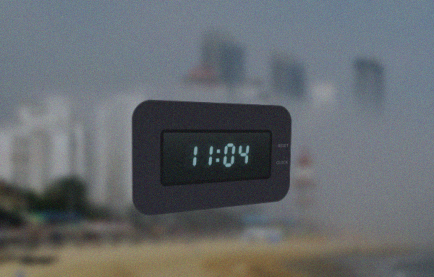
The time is 11h04
